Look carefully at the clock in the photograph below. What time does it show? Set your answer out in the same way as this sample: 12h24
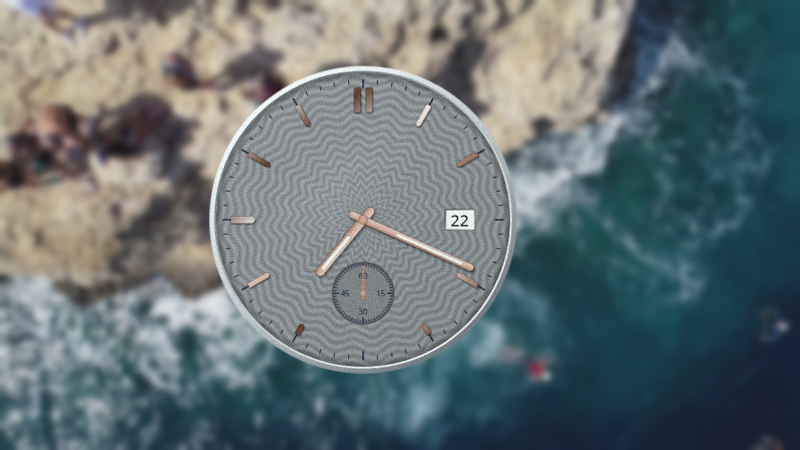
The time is 7h19
